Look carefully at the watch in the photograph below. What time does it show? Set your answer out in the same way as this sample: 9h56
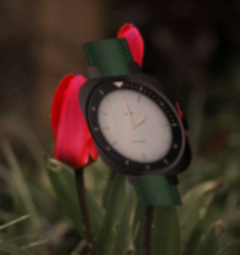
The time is 2h00
